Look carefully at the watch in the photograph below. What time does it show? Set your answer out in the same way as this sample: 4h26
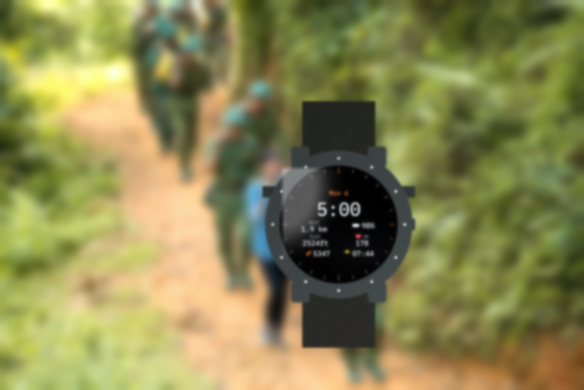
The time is 5h00
